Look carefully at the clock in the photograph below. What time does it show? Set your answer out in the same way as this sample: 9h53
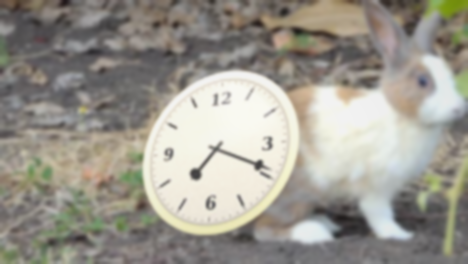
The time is 7h19
